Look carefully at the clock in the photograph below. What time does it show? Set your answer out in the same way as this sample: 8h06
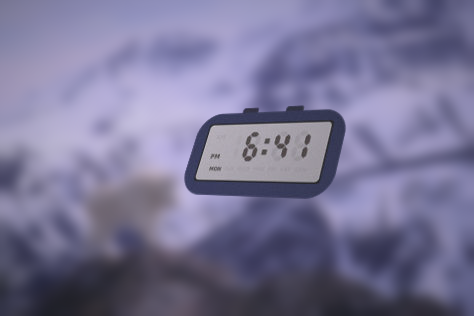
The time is 6h41
